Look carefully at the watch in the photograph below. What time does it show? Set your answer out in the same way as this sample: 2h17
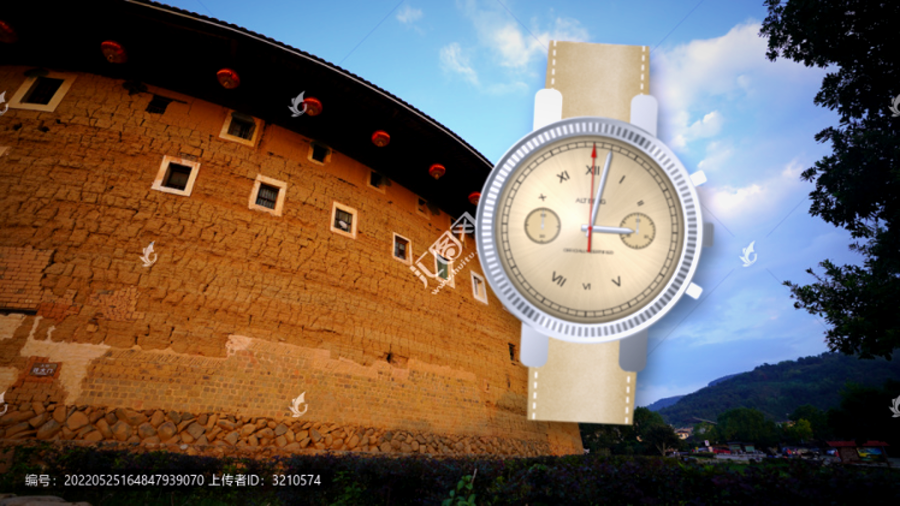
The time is 3h02
